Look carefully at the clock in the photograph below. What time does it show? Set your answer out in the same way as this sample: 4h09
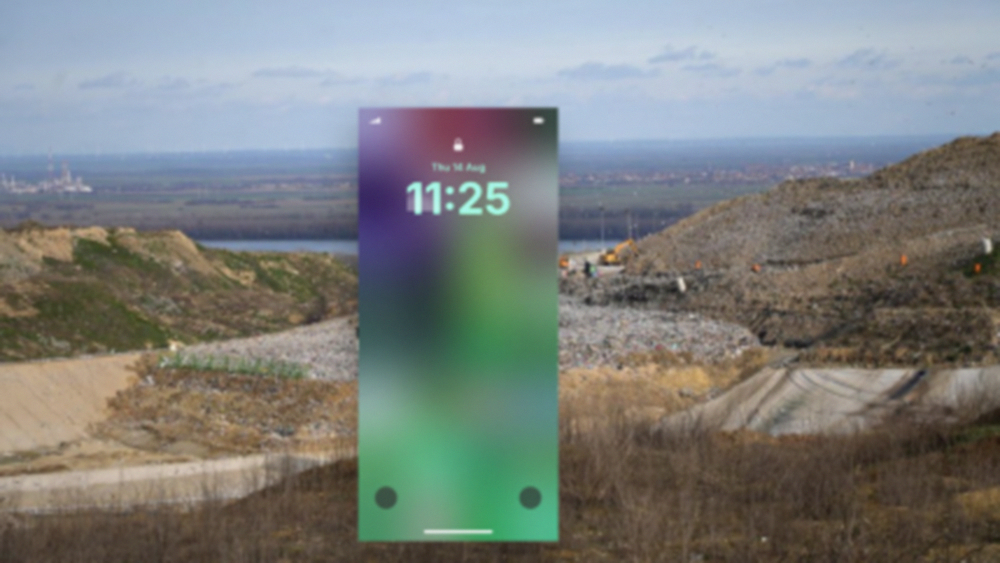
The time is 11h25
